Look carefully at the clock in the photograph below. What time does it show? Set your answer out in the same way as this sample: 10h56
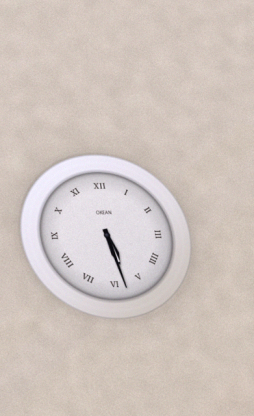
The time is 5h28
